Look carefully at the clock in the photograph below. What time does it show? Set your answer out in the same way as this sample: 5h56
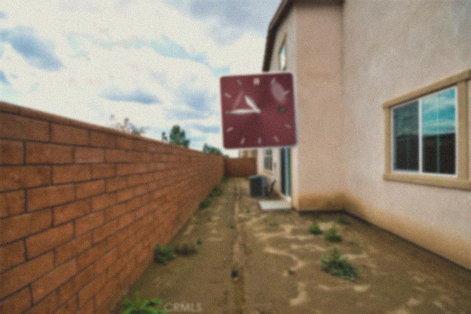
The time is 10h45
